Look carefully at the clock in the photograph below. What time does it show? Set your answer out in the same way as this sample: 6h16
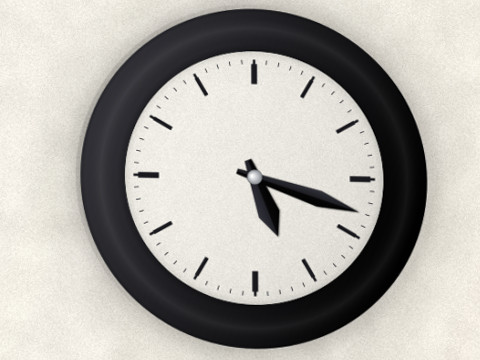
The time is 5h18
